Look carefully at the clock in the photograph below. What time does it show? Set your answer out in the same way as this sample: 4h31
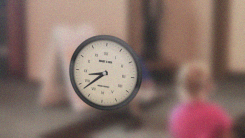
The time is 8h38
